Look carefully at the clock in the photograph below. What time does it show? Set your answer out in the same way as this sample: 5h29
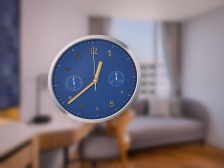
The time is 12h39
